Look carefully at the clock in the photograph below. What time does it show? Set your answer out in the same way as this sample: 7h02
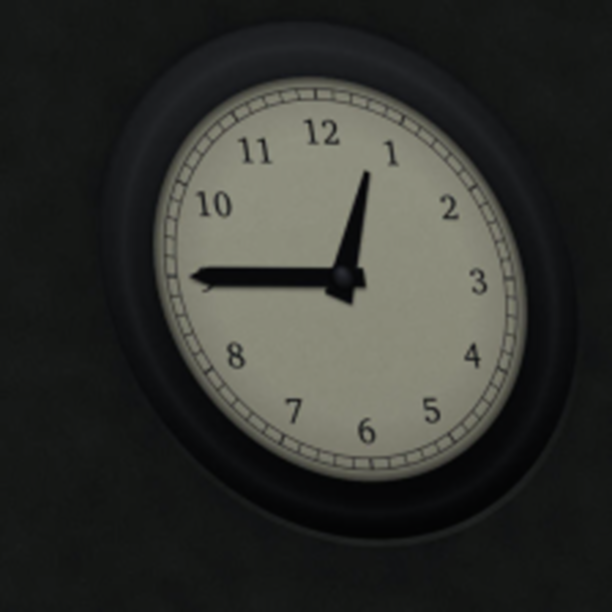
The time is 12h45
